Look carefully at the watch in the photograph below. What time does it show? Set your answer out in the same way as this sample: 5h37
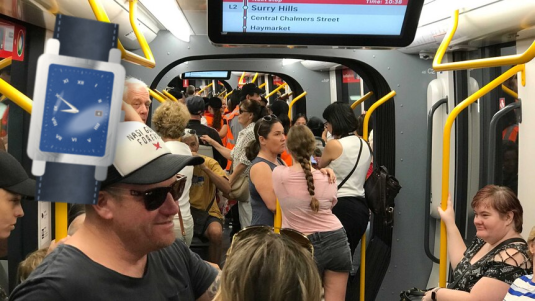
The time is 8h50
